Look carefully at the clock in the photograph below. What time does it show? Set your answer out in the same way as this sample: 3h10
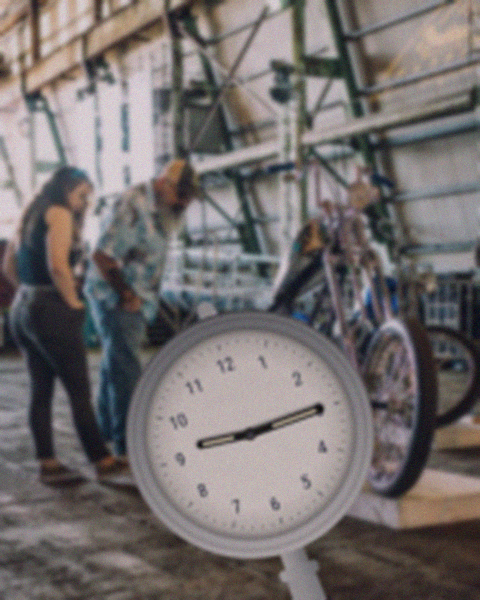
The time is 9h15
